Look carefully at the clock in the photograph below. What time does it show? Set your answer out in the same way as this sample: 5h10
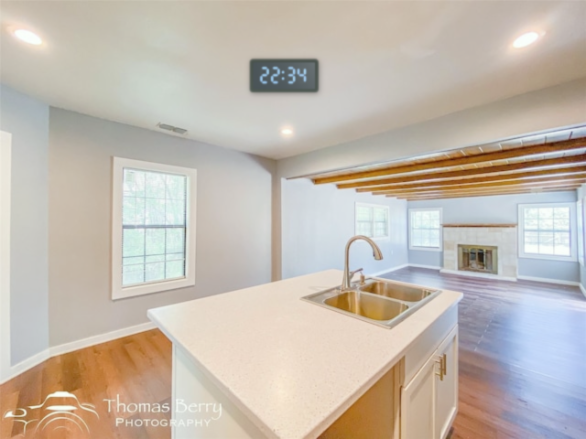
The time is 22h34
